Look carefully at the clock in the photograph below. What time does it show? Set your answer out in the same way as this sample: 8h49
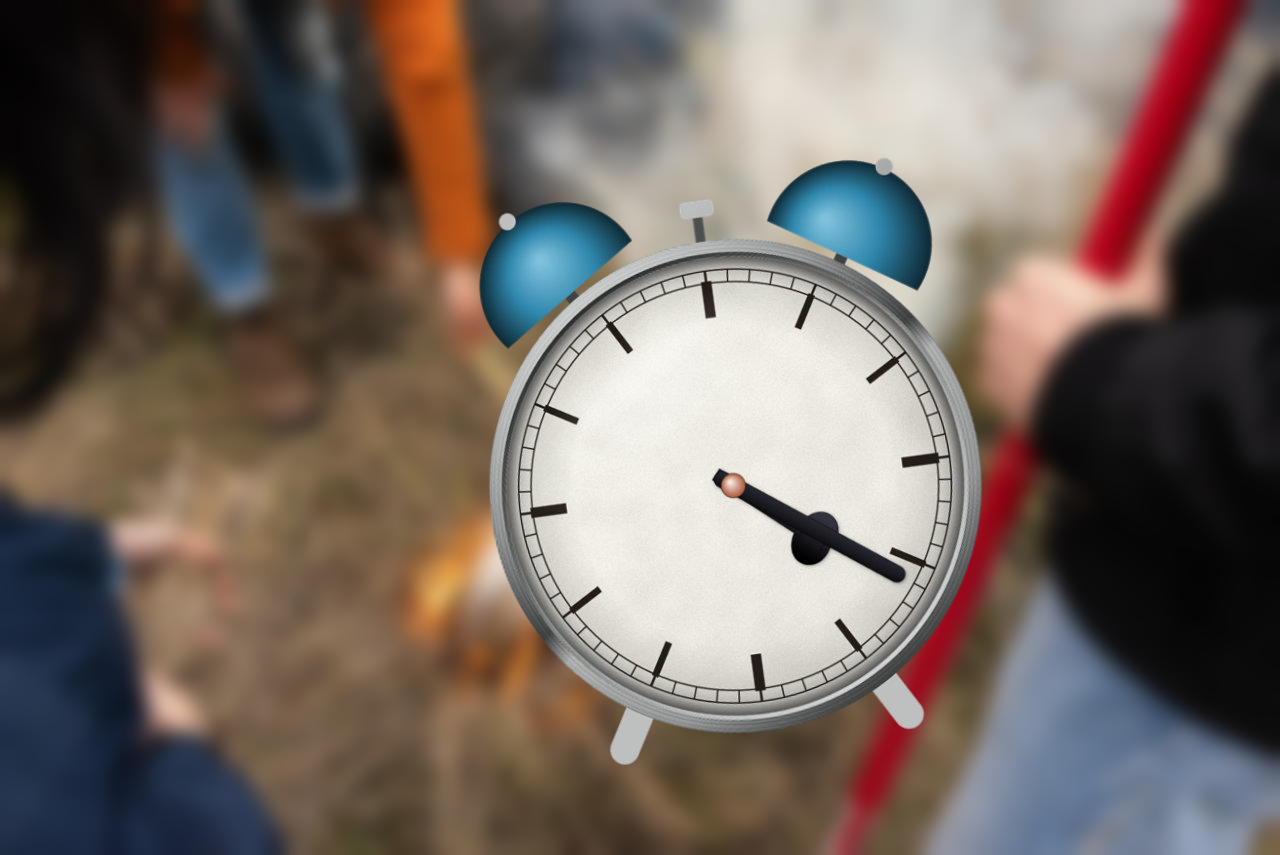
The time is 4h21
